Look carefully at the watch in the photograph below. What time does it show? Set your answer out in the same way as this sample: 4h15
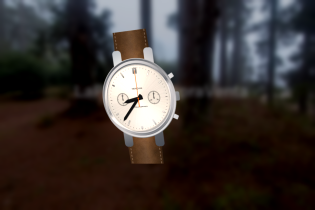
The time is 8h37
